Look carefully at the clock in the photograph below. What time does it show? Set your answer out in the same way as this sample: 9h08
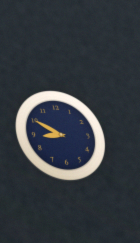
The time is 8h50
